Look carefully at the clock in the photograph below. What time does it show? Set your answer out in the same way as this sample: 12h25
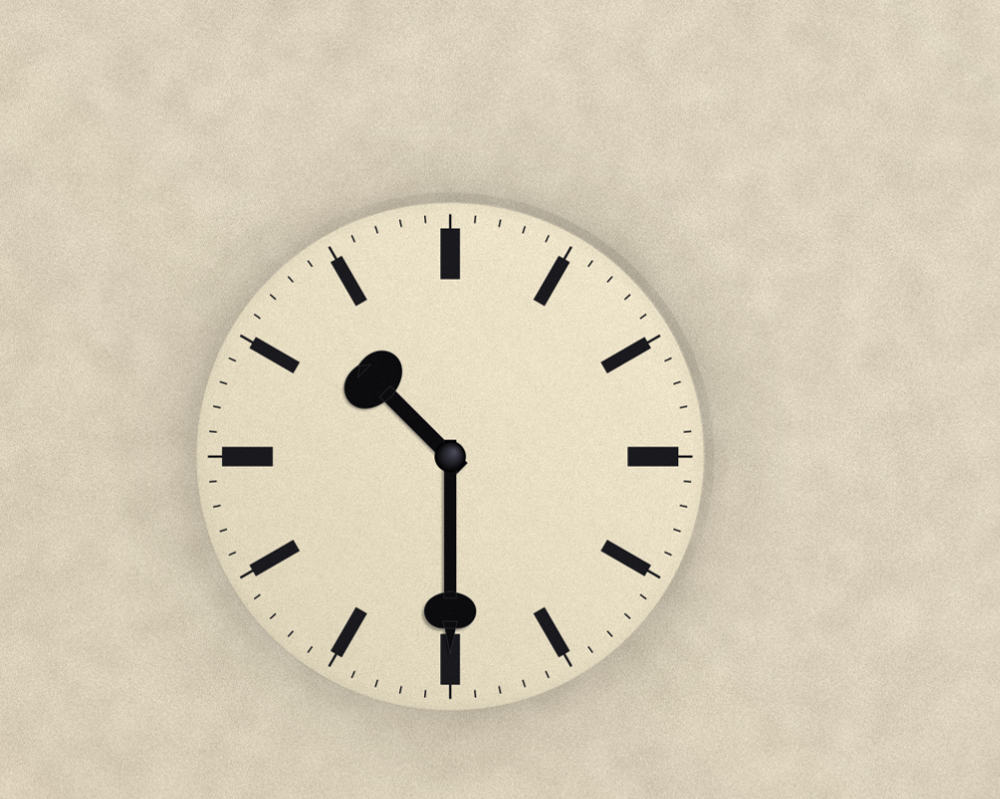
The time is 10h30
